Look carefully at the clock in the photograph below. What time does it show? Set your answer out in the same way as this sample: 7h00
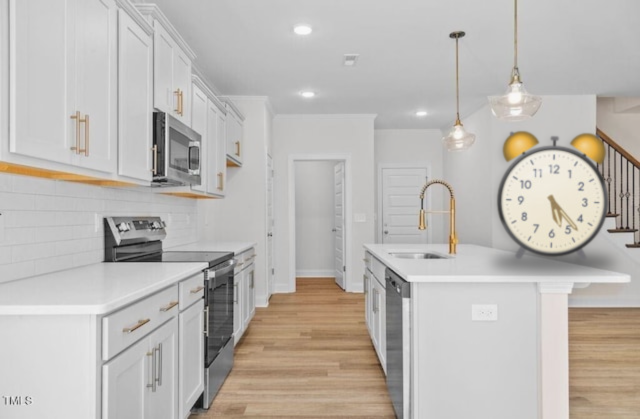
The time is 5h23
